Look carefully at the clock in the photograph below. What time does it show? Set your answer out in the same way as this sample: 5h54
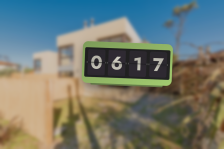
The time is 6h17
